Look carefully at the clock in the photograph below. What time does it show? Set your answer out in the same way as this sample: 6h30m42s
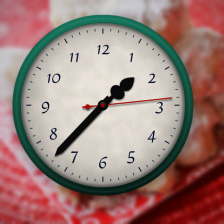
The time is 1h37m14s
